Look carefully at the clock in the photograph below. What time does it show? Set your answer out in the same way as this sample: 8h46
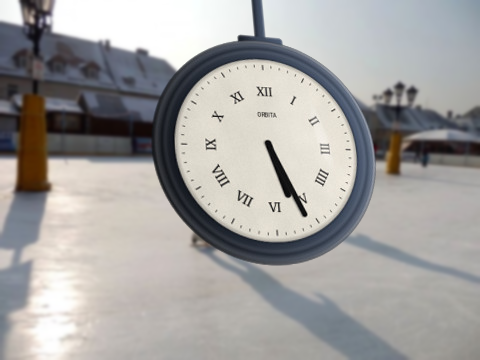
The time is 5h26
